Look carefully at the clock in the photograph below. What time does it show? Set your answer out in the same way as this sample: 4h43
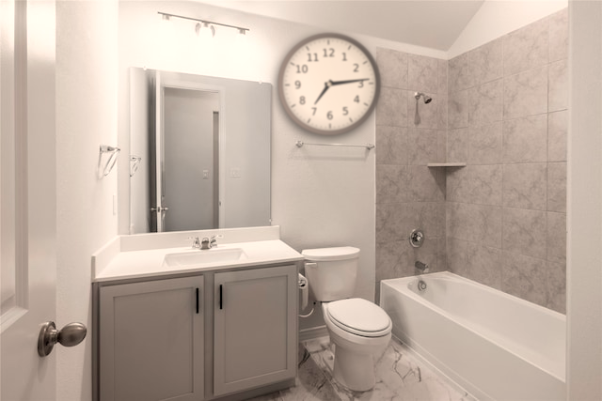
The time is 7h14
